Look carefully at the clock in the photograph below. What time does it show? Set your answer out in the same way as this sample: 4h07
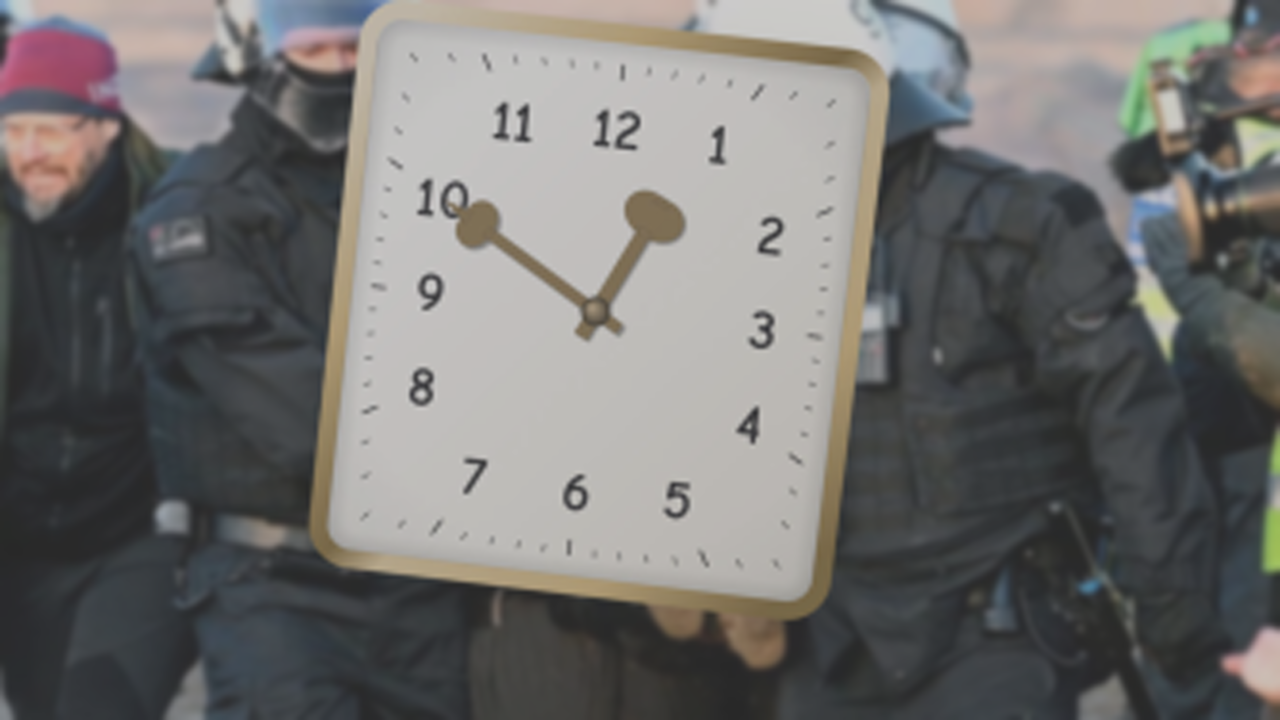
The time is 12h50
